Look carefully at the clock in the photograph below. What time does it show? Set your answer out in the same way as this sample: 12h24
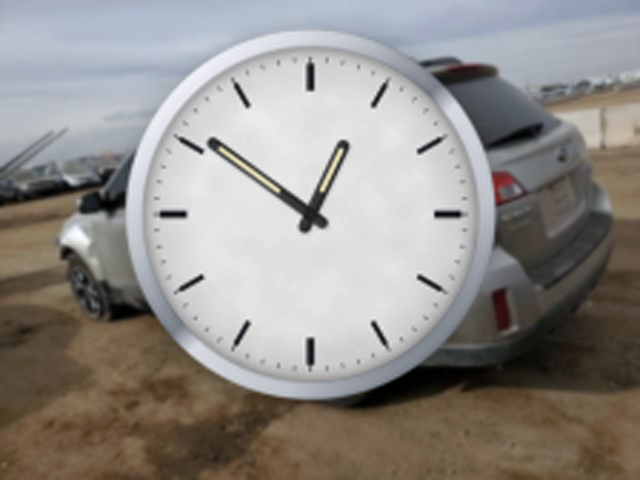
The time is 12h51
